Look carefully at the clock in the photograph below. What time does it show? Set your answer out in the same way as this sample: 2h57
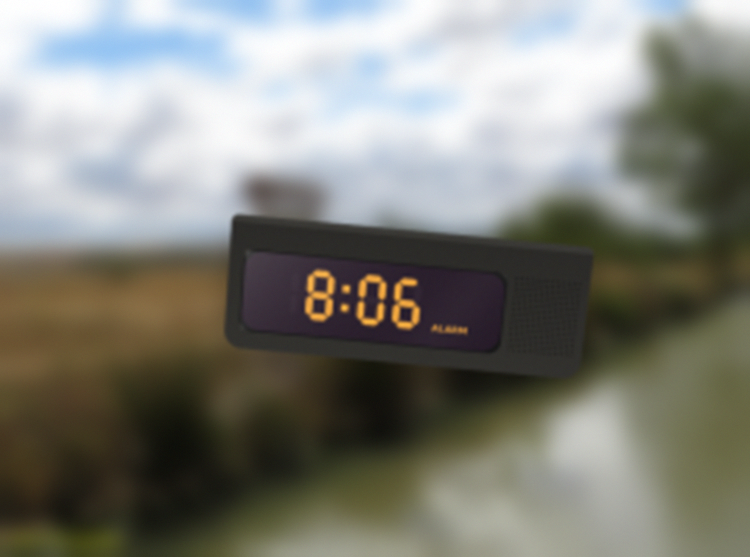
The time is 8h06
